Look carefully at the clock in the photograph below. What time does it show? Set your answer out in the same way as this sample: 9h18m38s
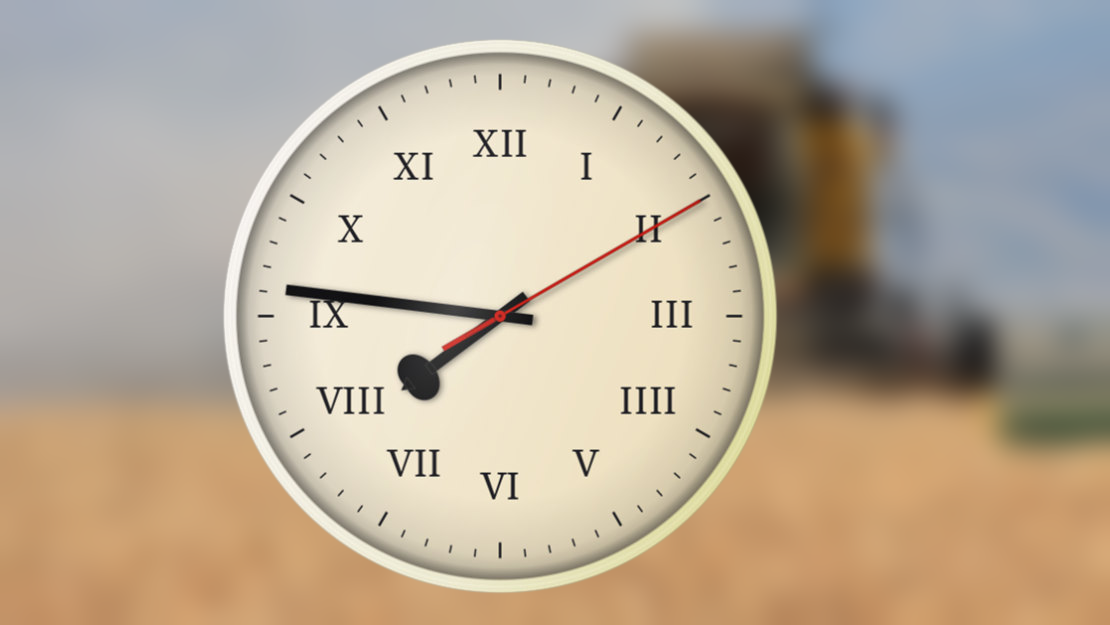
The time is 7h46m10s
